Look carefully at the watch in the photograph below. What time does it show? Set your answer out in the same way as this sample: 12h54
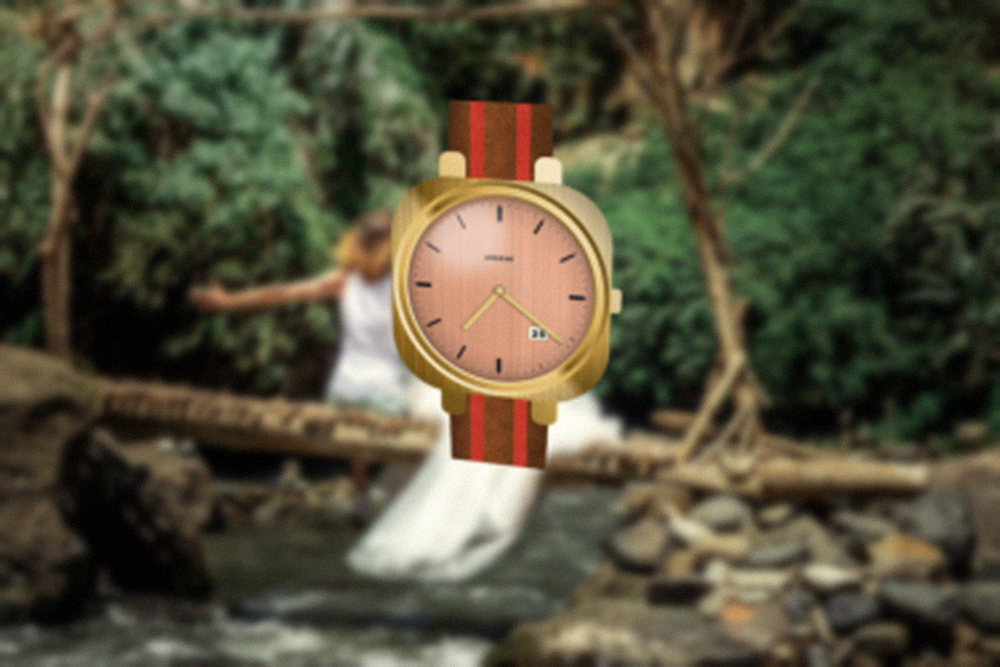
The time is 7h21
